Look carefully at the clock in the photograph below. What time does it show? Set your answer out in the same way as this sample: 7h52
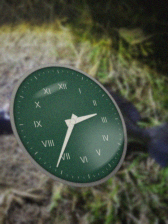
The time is 2h36
